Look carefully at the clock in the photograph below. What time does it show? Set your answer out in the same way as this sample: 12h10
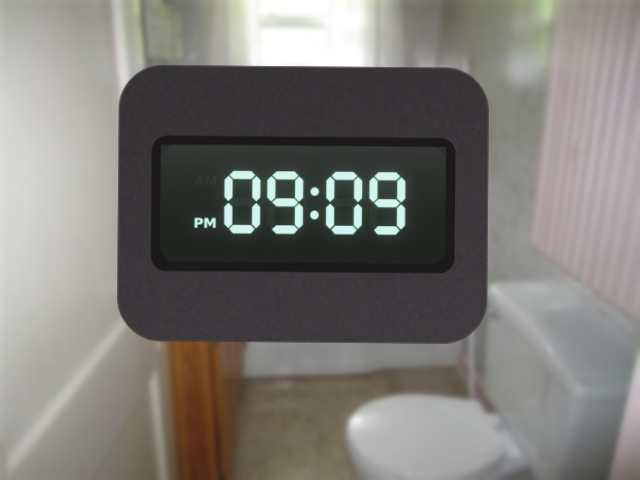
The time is 9h09
